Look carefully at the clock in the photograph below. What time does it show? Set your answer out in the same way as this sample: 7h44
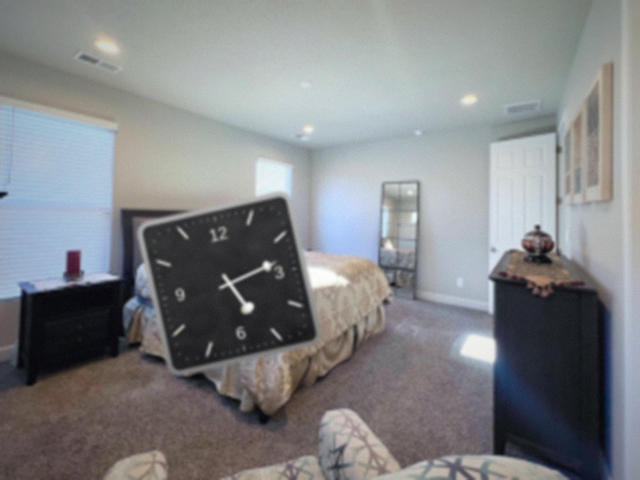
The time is 5h13
